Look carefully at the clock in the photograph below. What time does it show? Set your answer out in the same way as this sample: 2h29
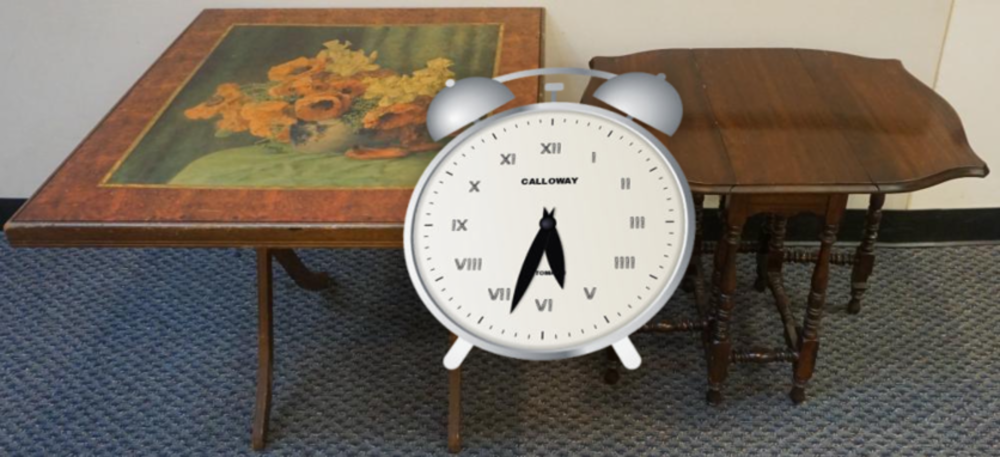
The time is 5h33
